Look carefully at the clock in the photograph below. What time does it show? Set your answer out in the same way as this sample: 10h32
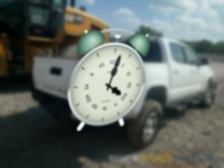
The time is 4h02
